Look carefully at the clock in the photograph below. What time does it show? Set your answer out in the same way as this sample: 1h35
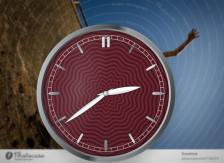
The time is 2h39
